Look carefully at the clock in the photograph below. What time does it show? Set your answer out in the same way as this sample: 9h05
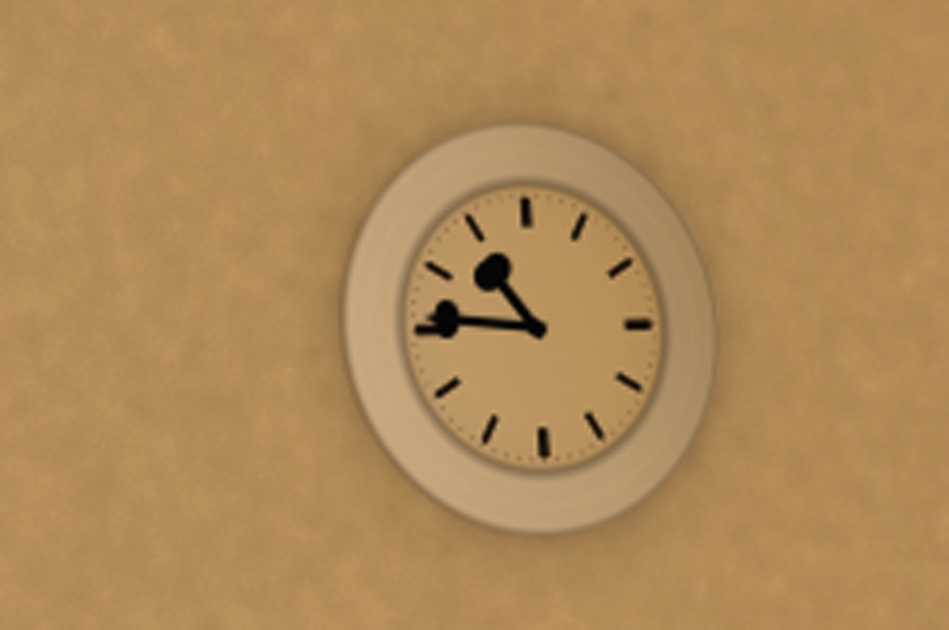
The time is 10h46
